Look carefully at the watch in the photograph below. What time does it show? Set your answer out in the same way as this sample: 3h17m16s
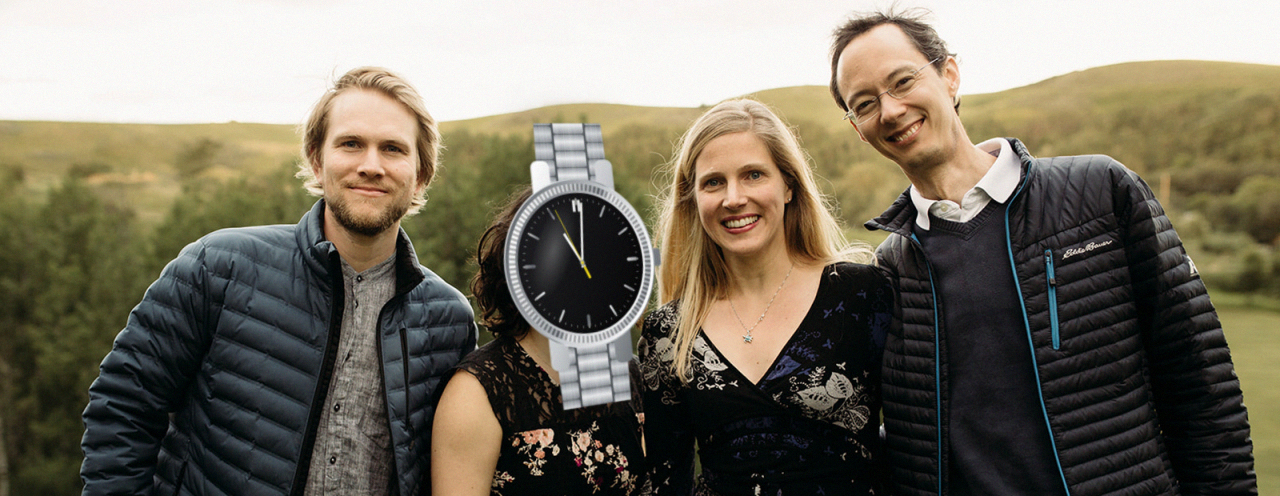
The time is 11h00m56s
